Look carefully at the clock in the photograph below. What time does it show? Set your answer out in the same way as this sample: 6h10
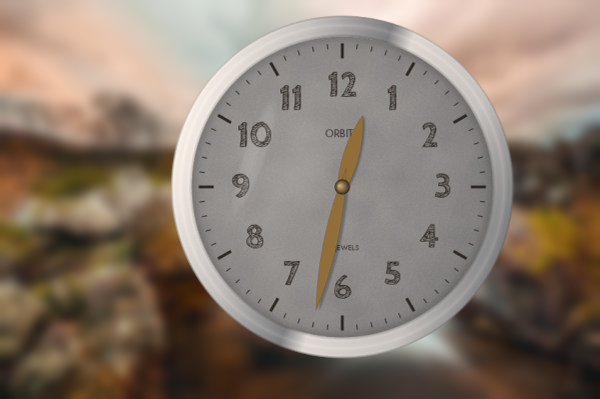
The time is 12h32
